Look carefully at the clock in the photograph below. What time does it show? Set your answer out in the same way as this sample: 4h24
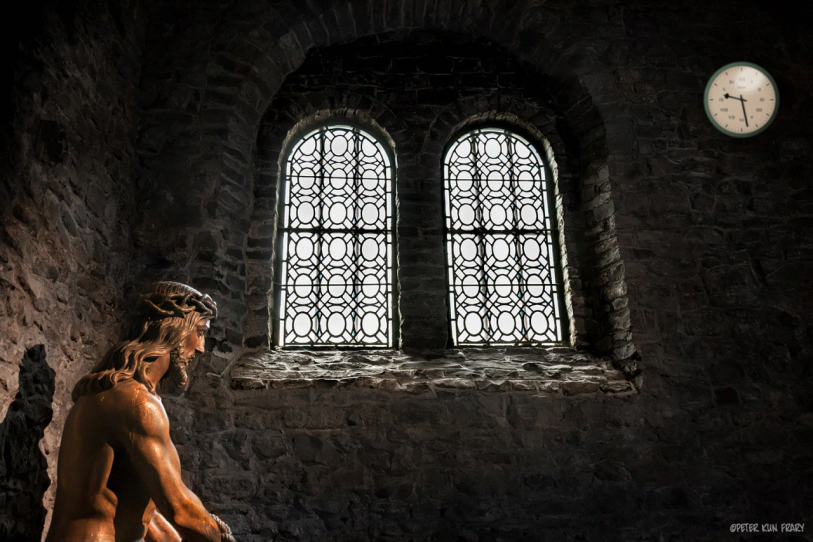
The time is 9h28
